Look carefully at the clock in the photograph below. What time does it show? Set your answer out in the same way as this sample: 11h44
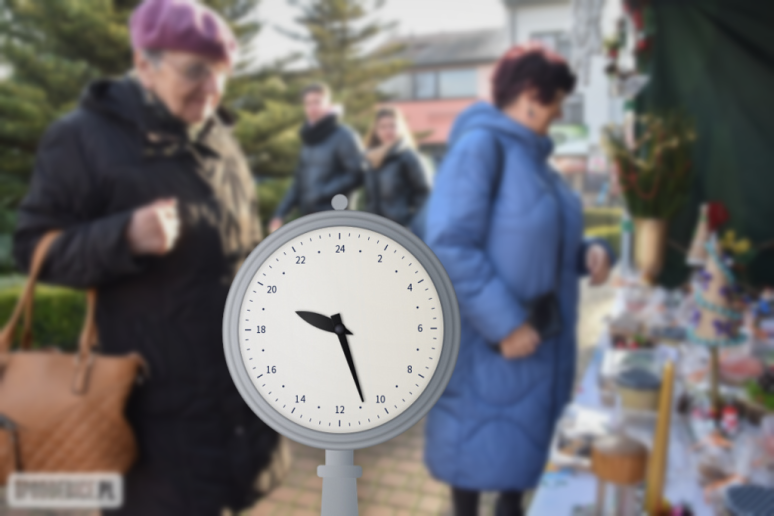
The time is 19h27
